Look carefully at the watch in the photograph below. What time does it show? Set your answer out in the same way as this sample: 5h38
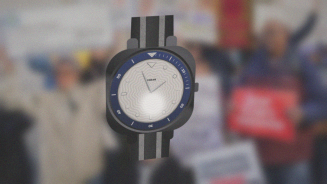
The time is 1h56
